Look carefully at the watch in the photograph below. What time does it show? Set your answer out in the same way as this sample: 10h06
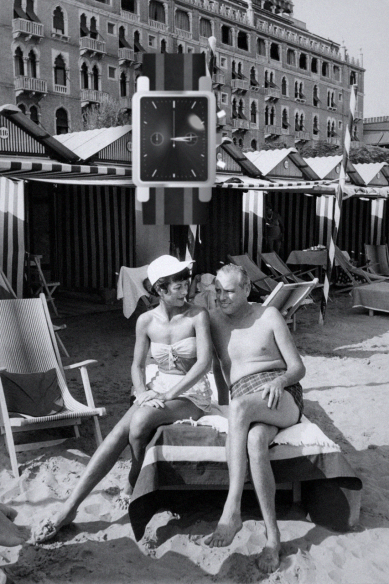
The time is 3h14
